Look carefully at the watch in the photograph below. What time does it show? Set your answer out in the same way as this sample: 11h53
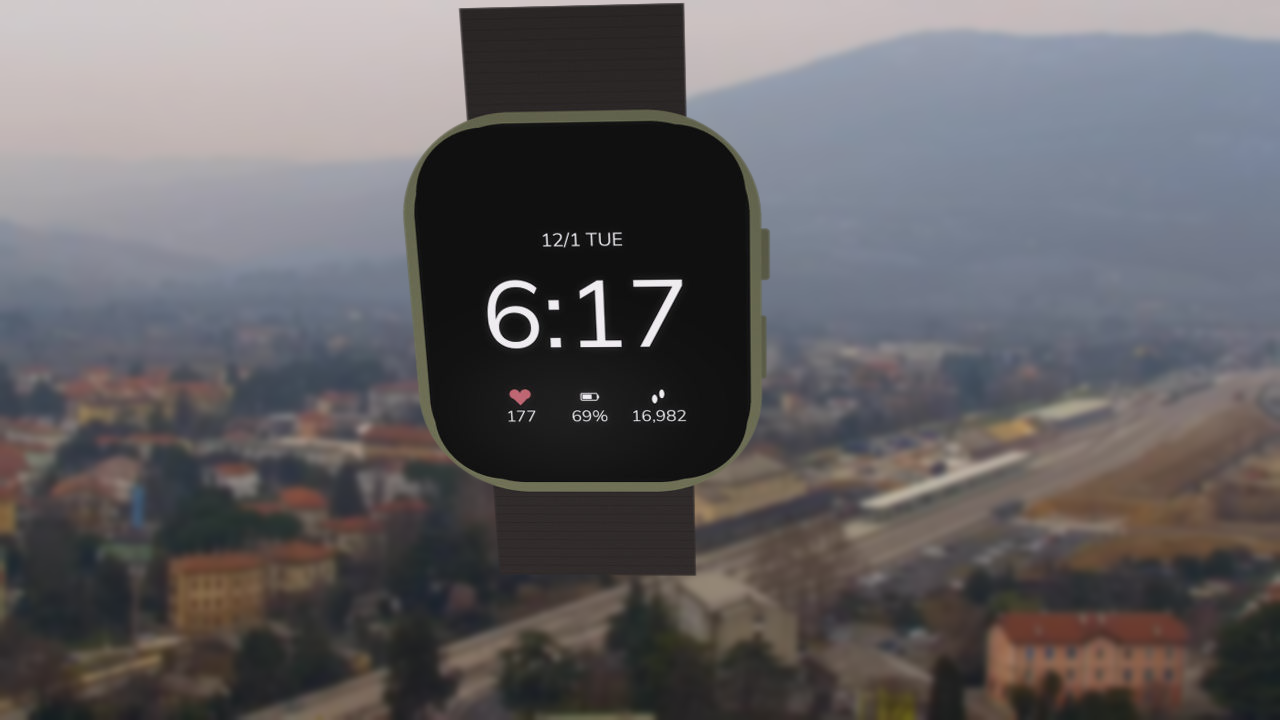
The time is 6h17
